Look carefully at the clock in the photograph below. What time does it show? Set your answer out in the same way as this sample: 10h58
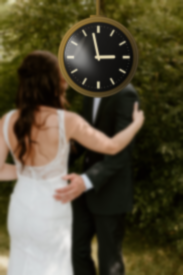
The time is 2h58
